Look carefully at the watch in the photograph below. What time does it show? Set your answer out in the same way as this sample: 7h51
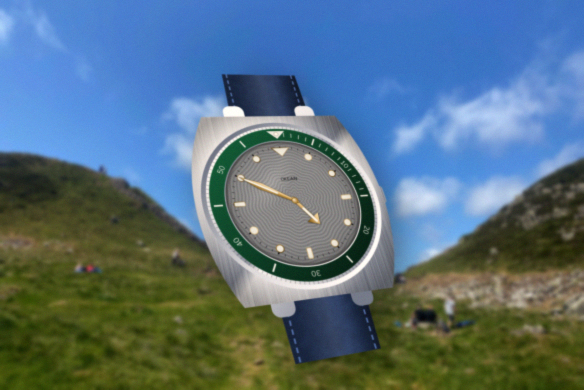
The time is 4h50
